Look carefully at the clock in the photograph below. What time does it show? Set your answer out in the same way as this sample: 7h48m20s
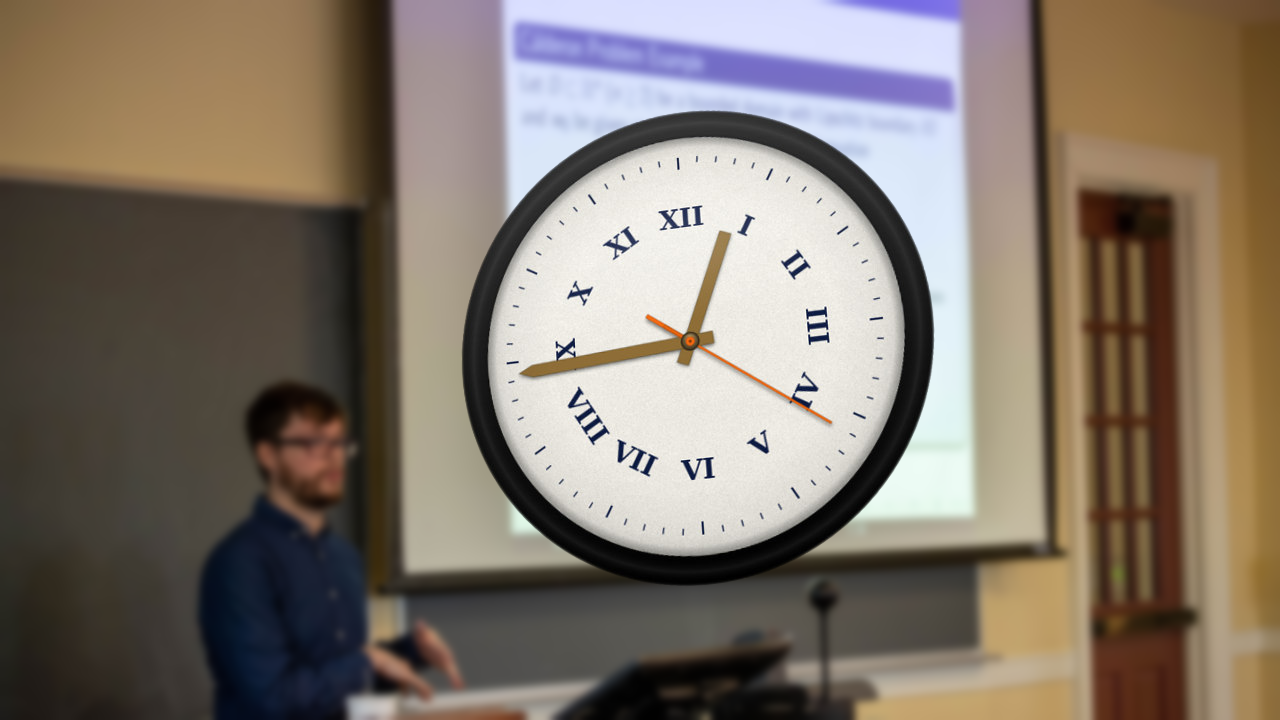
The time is 12h44m21s
